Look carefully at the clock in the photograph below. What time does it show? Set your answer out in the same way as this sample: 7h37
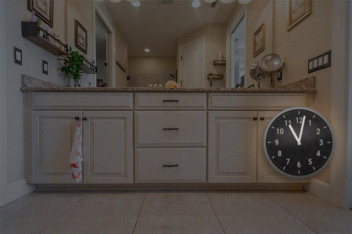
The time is 11h02
